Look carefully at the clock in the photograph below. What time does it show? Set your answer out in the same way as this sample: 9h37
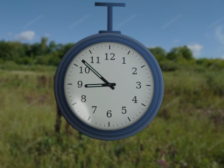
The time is 8h52
